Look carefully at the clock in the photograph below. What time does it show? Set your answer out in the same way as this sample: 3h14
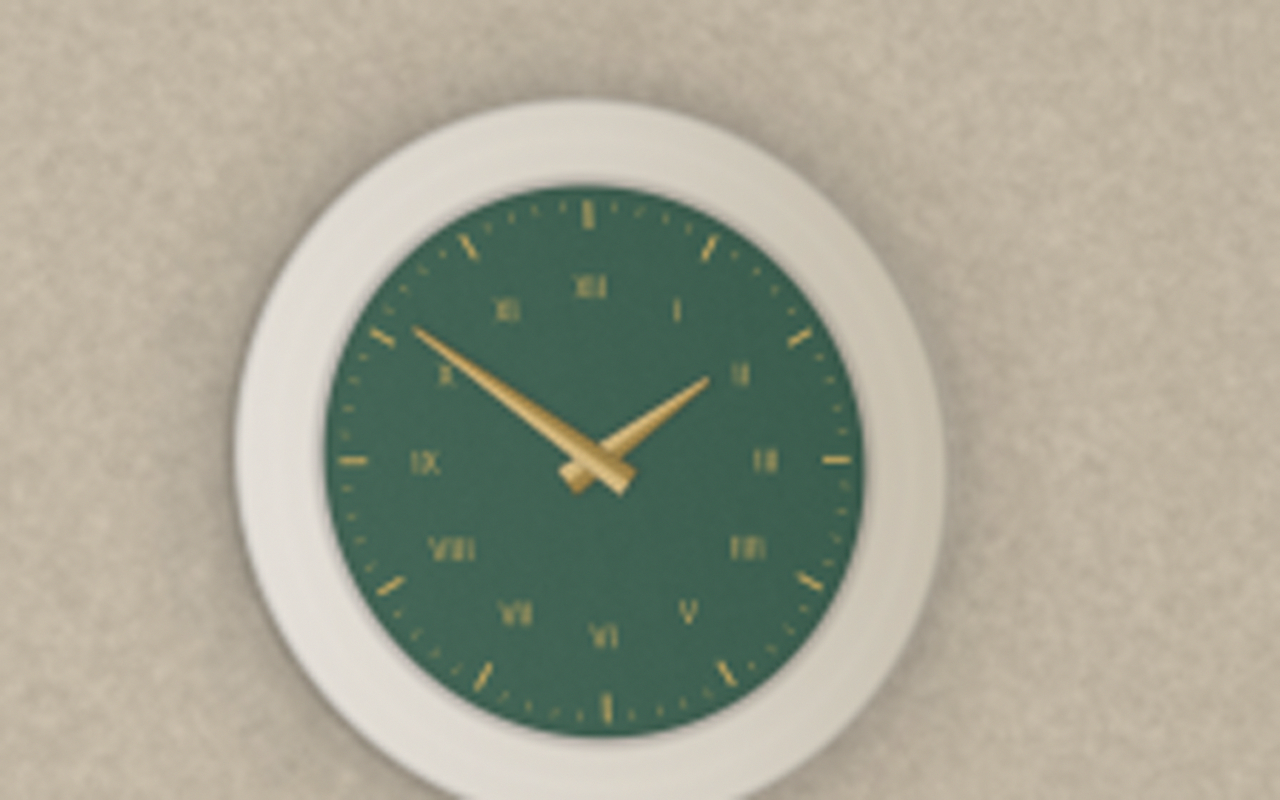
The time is 1h51
